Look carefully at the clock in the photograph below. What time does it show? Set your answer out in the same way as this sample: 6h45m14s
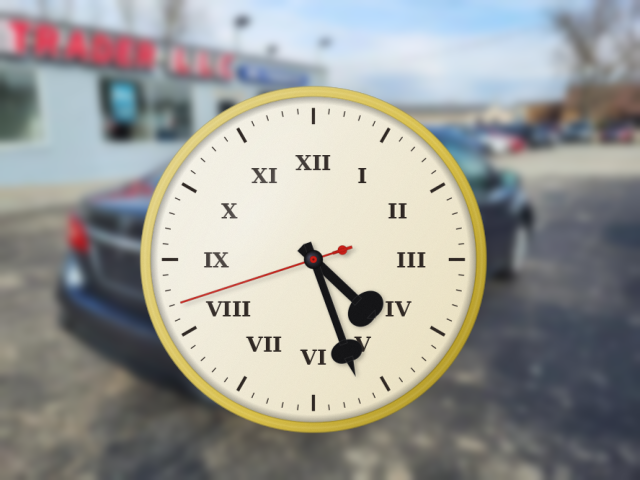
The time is 4h26m42s
